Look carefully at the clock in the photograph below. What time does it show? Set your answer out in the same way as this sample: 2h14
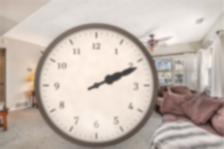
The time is 2h11
